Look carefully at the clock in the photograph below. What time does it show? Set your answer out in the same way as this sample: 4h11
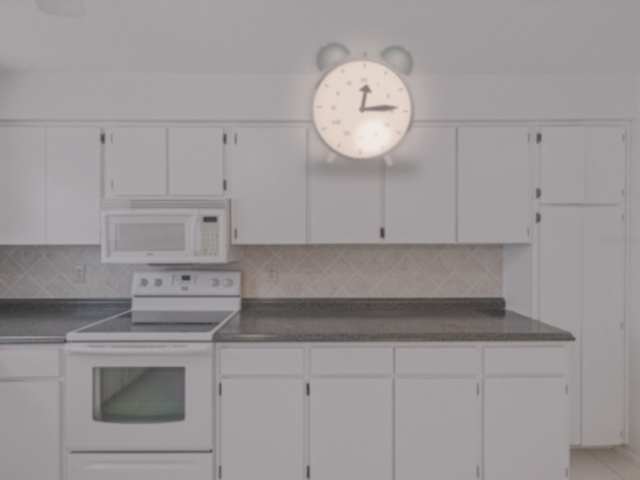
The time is 12h14
